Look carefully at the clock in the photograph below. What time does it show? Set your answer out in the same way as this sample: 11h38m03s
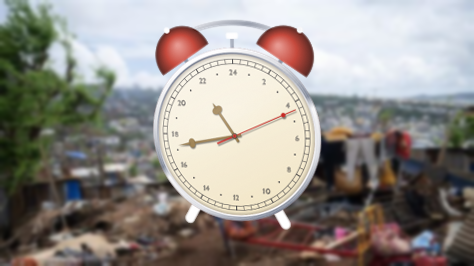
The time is 21h43m11s
